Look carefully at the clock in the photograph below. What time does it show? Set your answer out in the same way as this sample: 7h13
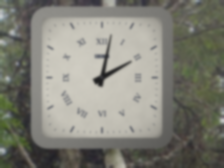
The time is 2h02
